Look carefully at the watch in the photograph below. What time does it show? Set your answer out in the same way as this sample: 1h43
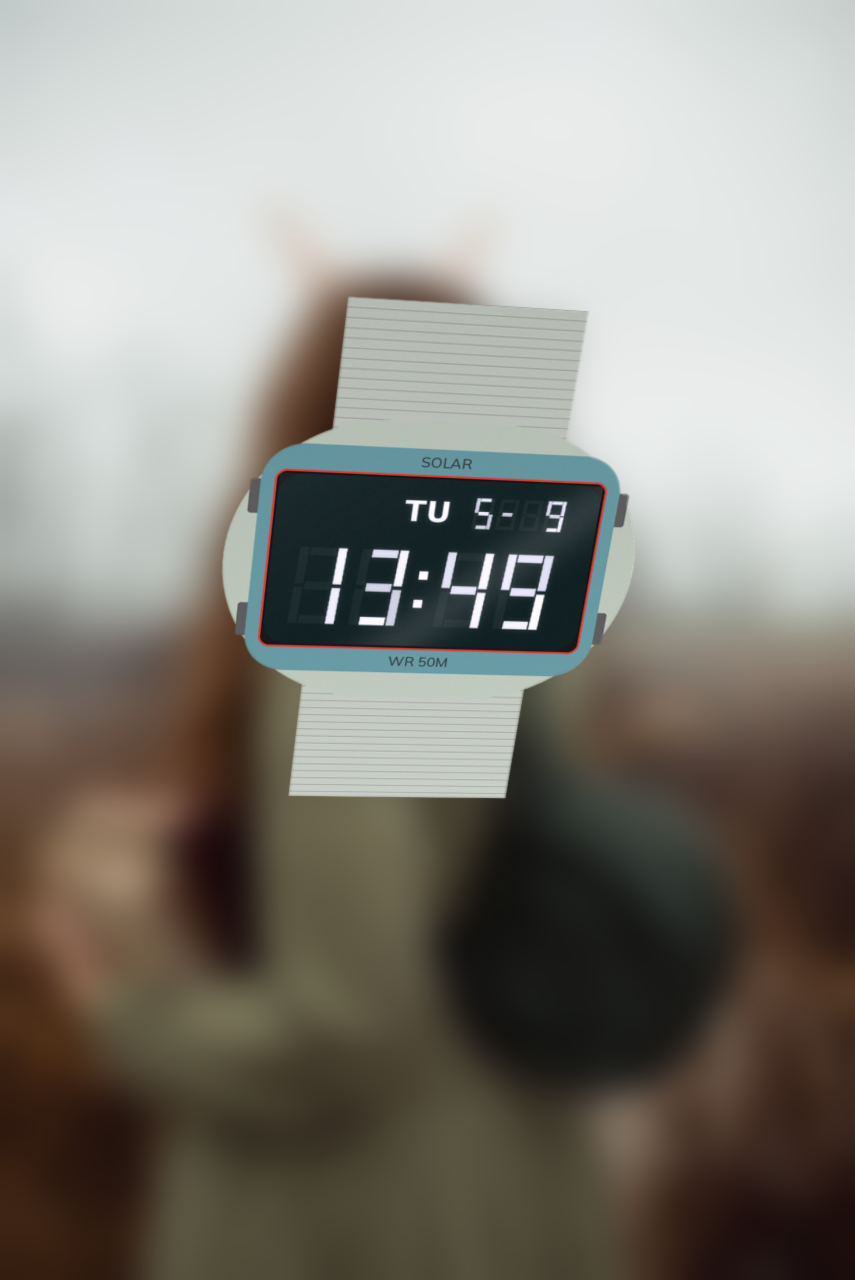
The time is 13h49
